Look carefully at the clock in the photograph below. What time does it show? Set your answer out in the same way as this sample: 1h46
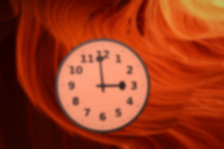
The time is 2h59
